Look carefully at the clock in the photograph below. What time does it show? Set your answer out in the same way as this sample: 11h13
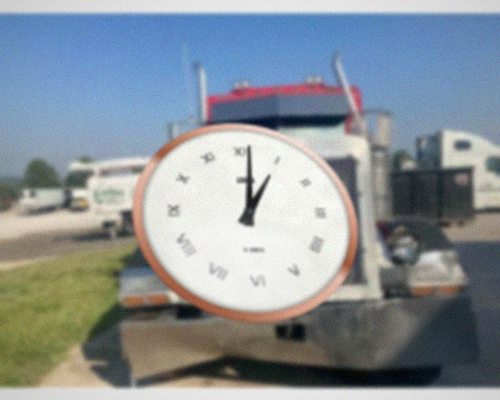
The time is 1h01
